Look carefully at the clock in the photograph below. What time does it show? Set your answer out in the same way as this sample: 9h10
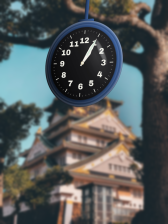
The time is 1h05
